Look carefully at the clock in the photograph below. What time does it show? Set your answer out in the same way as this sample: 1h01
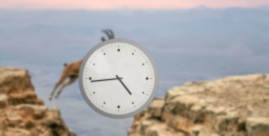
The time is 4h44
